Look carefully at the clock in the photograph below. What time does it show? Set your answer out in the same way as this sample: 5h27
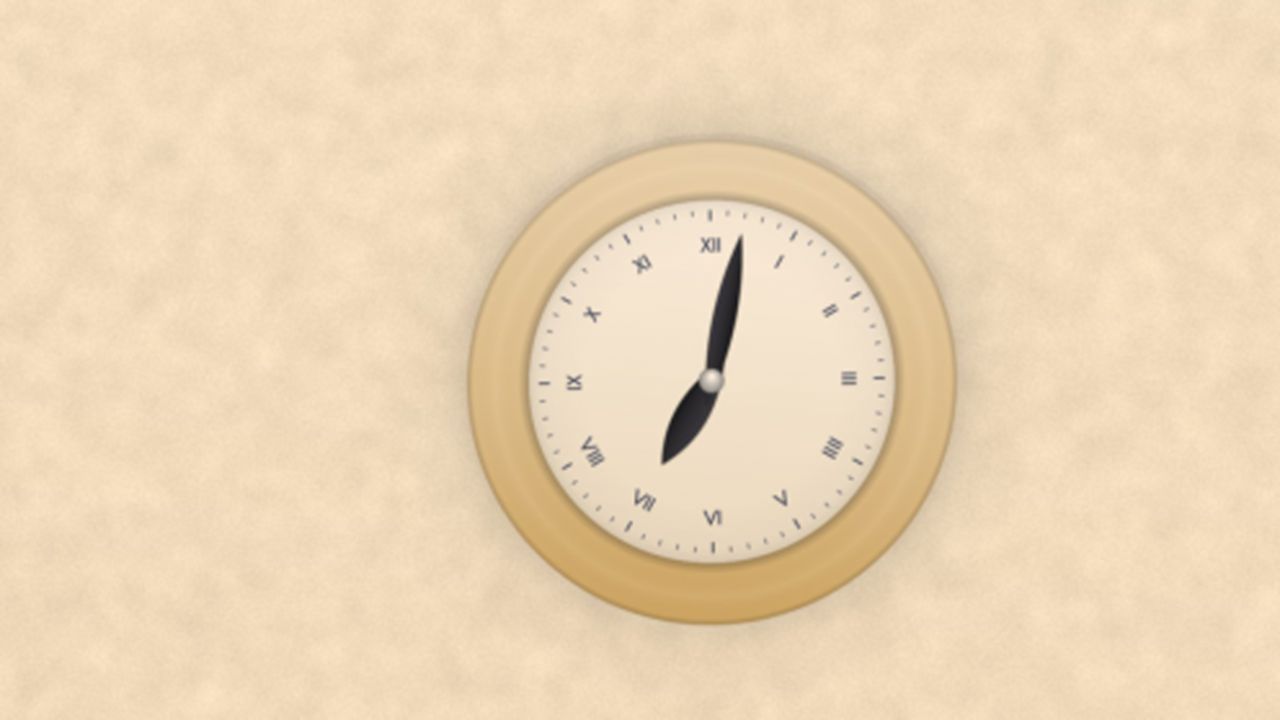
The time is 7h02
